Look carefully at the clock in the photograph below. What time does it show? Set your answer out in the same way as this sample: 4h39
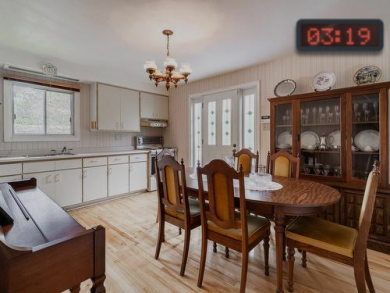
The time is 3h19
